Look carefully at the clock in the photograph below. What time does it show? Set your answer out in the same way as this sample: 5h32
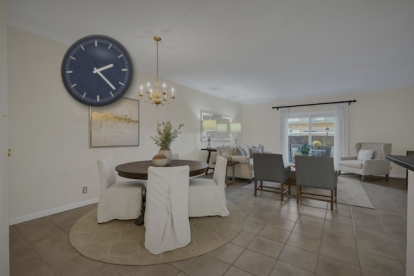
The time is 2h23
